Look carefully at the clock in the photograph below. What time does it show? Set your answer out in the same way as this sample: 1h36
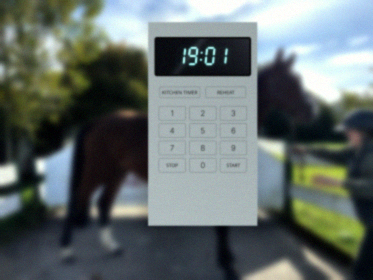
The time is 19h01
